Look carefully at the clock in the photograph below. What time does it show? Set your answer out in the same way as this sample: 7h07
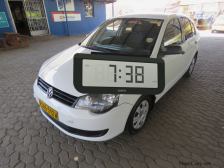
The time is 7h38
